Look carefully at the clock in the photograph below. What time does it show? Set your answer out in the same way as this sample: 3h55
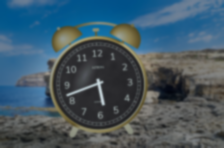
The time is 5h42
